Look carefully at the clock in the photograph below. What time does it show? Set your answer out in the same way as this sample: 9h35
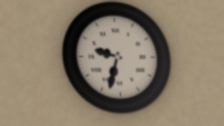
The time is 9h33
